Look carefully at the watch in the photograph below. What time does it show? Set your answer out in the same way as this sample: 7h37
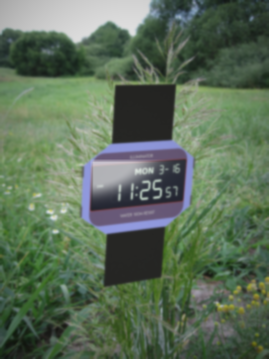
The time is 11h25
